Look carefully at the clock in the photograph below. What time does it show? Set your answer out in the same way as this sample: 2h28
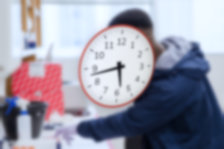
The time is 5h43
